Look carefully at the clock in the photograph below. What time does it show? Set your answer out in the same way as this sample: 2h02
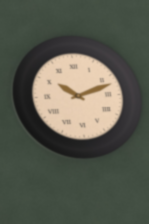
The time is 10h12
